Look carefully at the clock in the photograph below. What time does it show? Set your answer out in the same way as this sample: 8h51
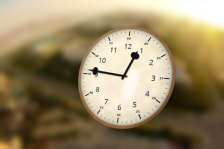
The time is 12h46
